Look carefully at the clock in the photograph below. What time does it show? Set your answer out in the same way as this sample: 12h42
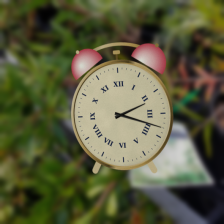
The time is 2h18
